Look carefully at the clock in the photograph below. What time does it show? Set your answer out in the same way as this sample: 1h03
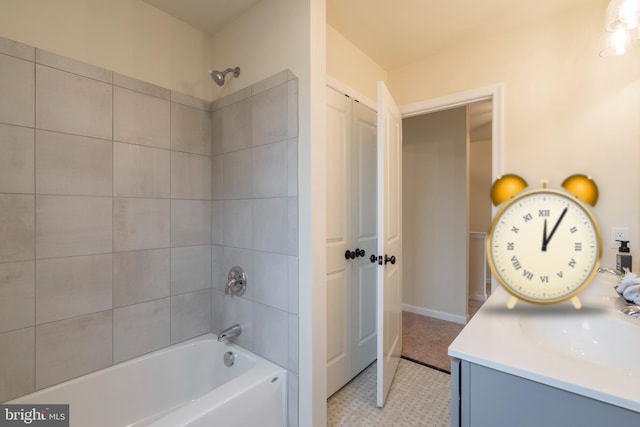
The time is 12h05
